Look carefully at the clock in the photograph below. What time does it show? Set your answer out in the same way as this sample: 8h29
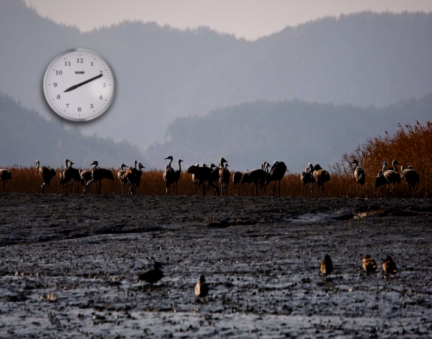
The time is 8h11
